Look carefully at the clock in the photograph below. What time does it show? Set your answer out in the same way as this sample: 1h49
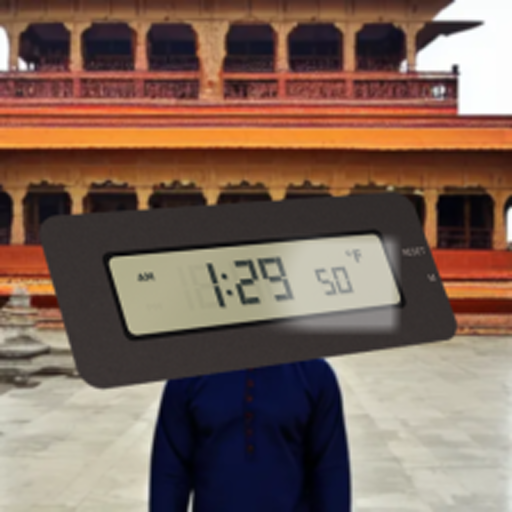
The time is 1h29
